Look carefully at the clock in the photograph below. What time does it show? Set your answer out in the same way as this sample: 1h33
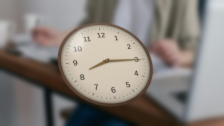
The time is 8h15
